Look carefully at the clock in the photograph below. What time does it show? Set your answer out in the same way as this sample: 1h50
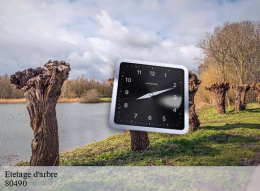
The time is 8h11
